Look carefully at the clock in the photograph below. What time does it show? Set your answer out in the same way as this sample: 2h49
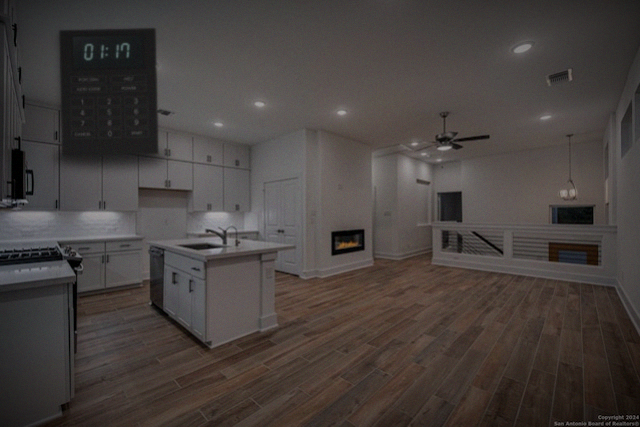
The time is 1h17
